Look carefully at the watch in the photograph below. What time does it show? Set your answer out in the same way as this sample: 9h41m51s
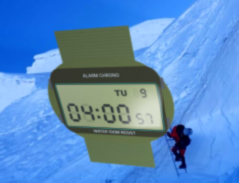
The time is 4h00m57s
